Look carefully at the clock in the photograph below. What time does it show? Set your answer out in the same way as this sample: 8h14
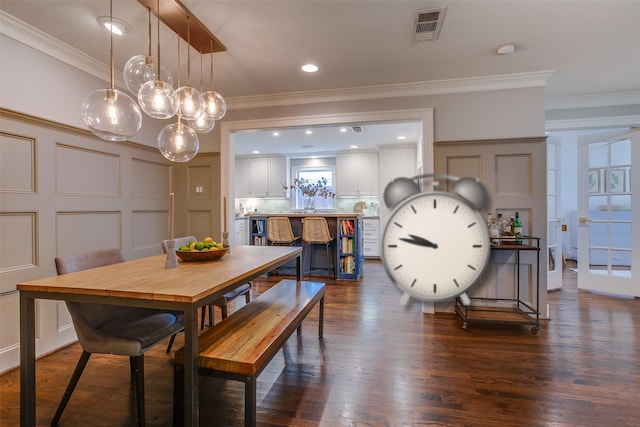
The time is 9h47
